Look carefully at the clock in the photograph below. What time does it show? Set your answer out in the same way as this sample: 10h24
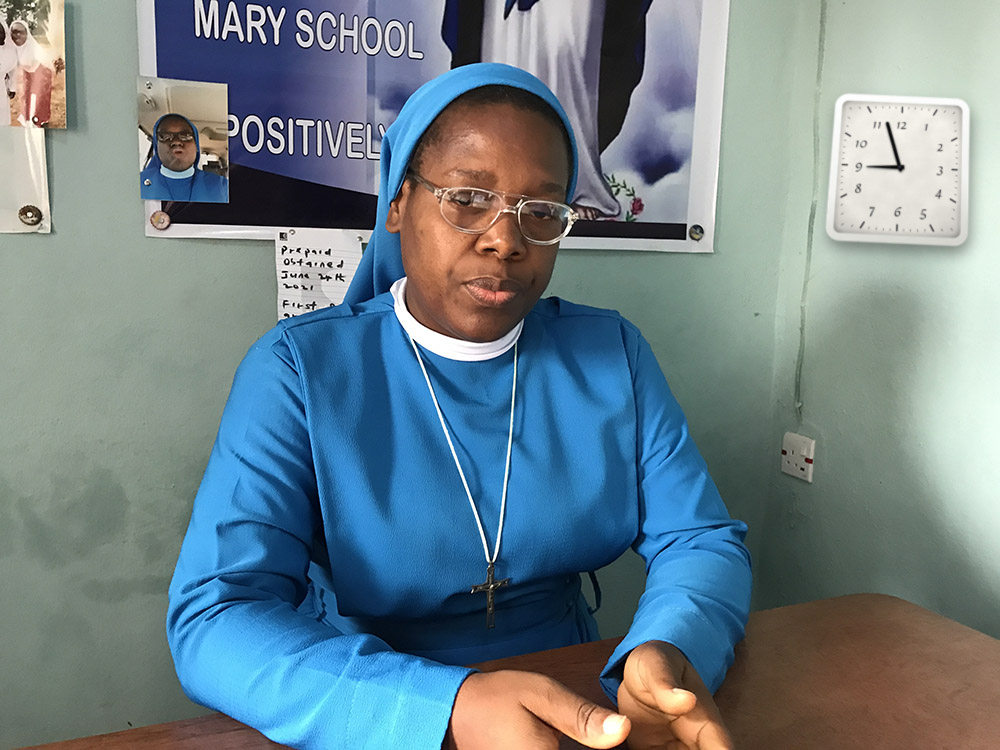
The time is 8h57
